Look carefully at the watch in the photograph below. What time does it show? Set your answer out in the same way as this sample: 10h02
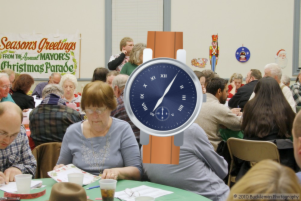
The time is 7h05
